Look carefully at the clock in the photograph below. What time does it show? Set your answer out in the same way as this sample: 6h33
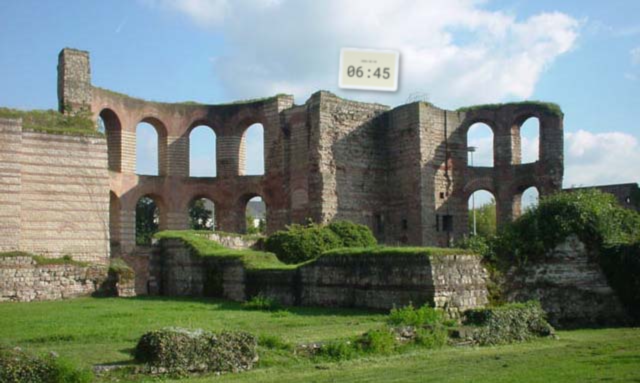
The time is 6h45
